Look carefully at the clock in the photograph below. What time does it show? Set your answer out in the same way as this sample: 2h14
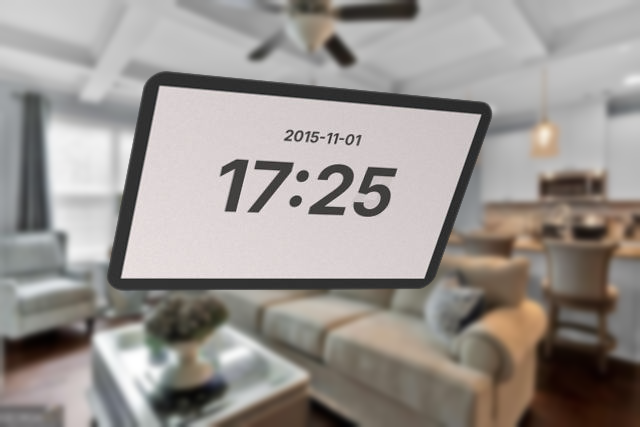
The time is 17h25
